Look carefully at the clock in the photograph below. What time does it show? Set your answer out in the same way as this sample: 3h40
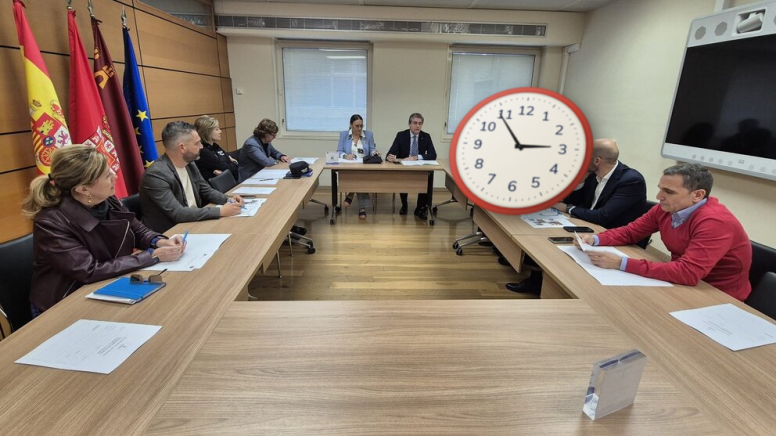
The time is 2h54
